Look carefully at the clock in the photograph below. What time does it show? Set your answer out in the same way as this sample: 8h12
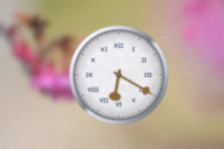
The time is 6h20
